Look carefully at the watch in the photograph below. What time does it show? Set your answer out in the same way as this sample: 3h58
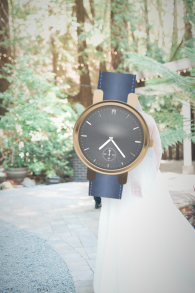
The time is 7h23
